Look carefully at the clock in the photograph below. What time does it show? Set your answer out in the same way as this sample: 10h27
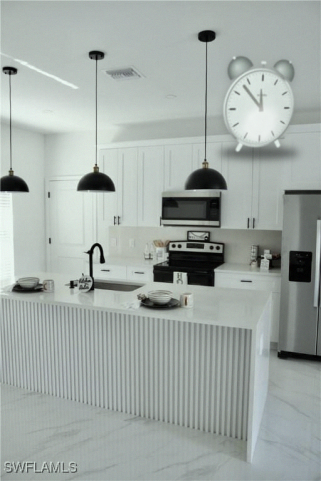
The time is 11h53
